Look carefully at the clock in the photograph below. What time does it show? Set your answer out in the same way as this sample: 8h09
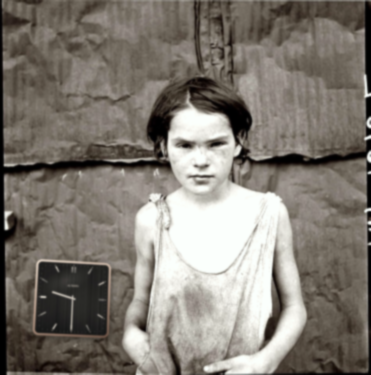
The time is 9h30
